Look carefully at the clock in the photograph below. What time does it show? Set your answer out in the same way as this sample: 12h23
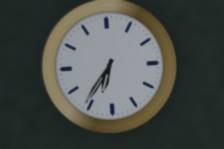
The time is 6h36
